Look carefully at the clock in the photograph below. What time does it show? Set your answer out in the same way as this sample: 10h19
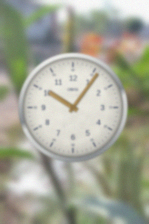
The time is 10h06
